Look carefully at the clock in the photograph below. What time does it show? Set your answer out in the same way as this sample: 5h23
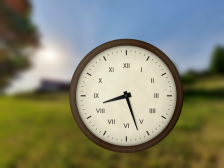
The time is 8h27
